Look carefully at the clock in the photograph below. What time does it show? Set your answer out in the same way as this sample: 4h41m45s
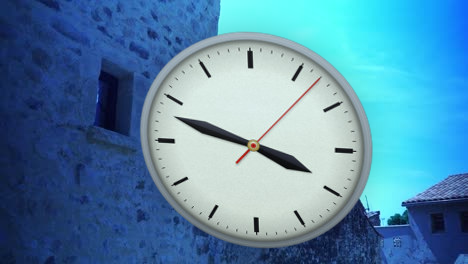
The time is 3h48m07s
